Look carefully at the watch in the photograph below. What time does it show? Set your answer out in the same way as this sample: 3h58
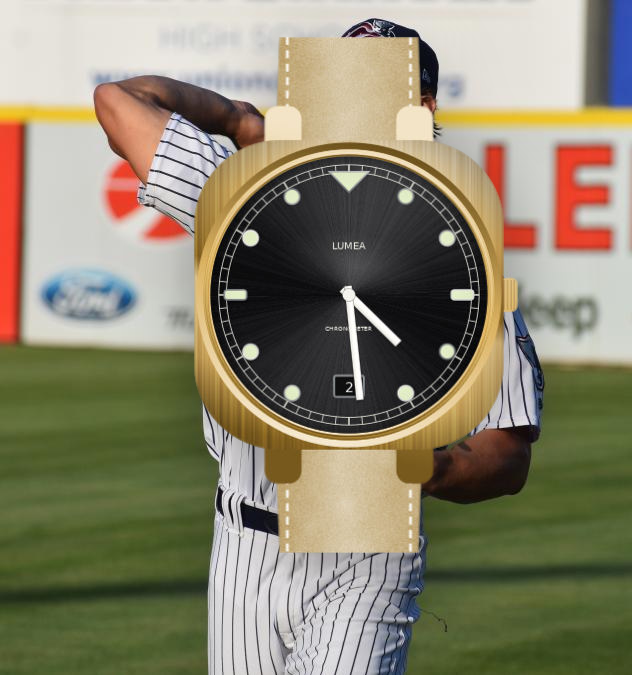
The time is 4h29
